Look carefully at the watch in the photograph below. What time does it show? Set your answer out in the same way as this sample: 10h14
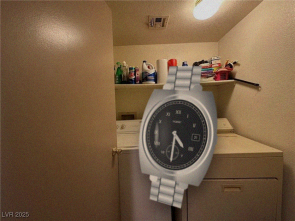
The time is 4h30
